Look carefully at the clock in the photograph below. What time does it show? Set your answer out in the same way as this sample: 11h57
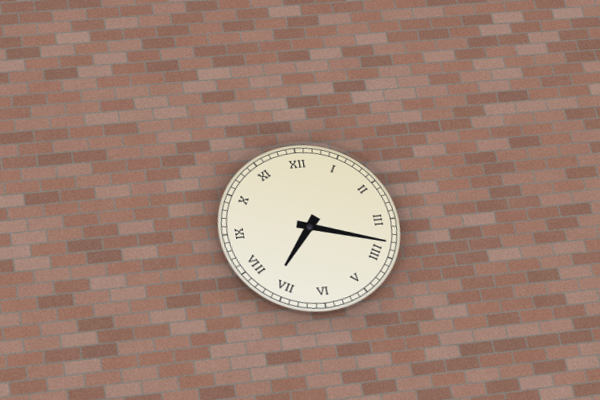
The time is 7h18
